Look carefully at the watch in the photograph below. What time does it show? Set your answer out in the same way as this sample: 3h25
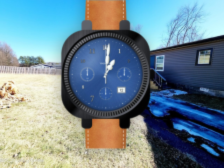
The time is 1h01
